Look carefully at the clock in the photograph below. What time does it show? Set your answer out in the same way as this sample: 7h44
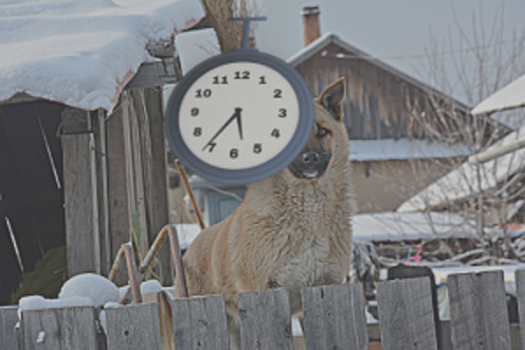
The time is 5h36
